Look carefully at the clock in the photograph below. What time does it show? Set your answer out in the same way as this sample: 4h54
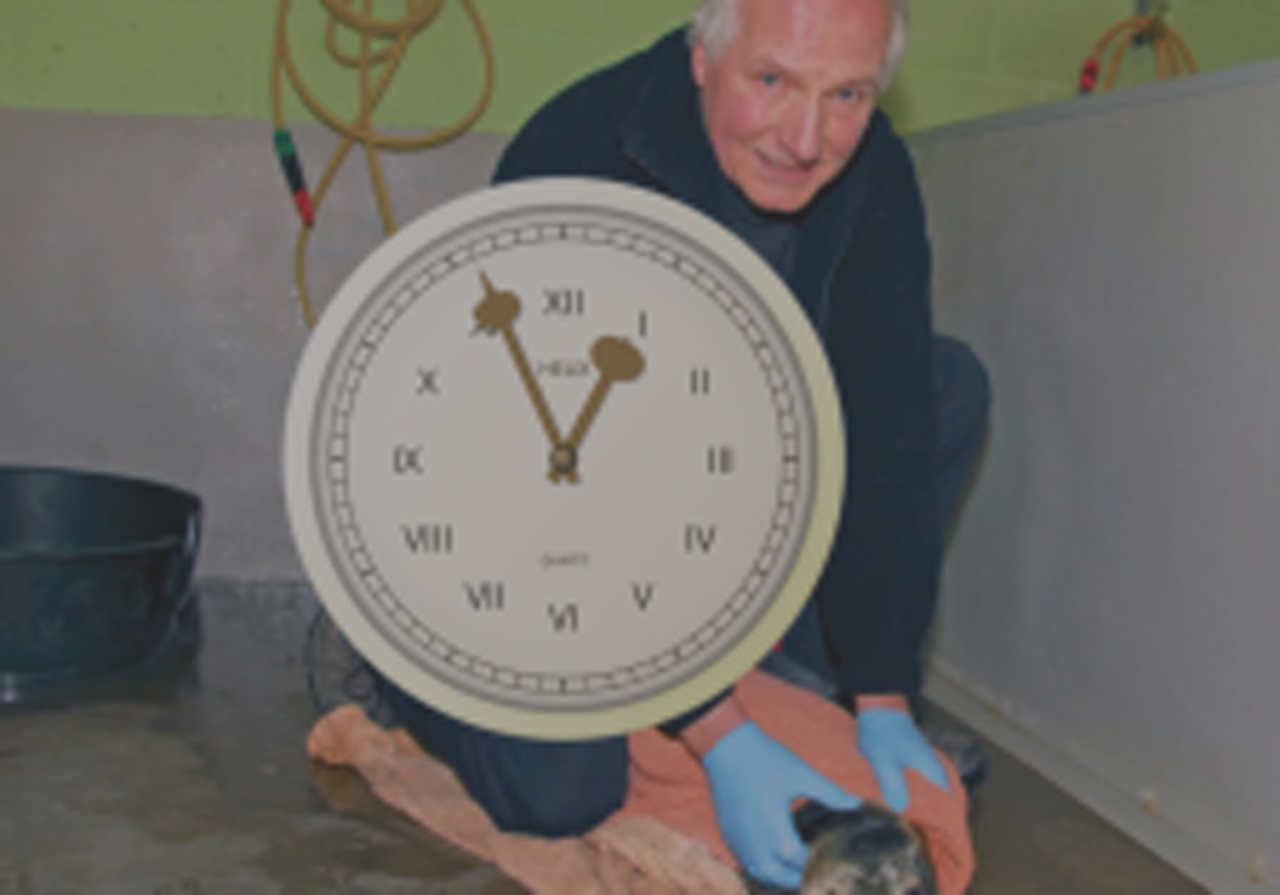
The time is 12h56
